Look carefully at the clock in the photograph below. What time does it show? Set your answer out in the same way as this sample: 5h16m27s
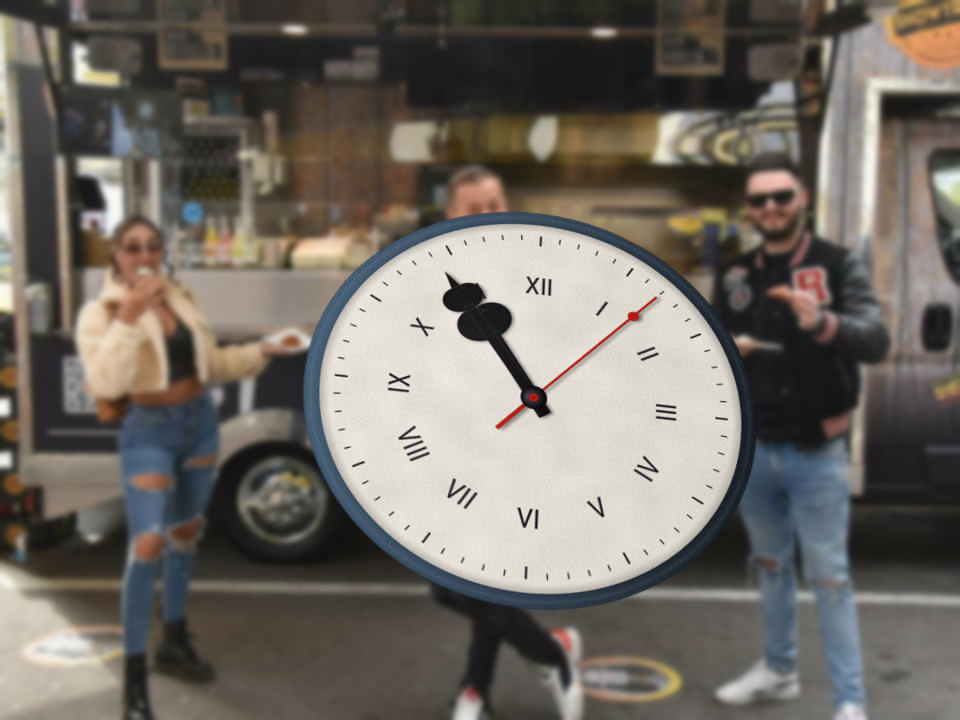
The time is 10h54m07s
